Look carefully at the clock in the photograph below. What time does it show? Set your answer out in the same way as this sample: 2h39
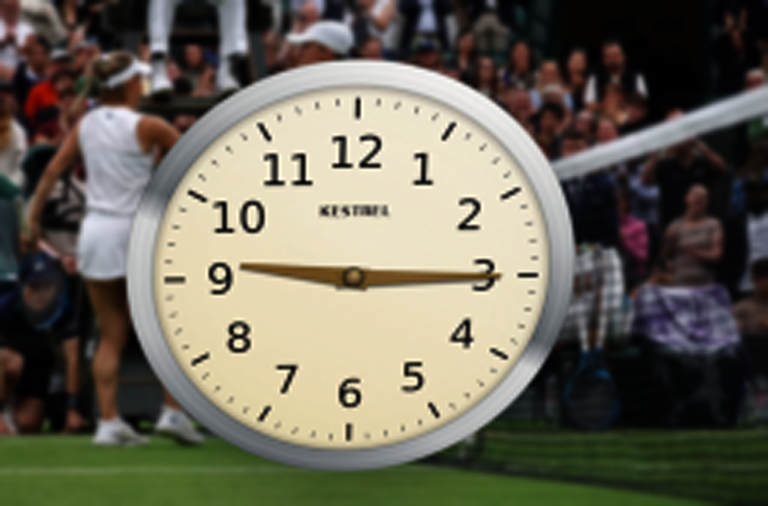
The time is 9h15
